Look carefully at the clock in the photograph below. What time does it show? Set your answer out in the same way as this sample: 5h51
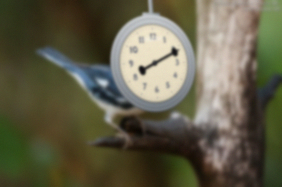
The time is 8h11
